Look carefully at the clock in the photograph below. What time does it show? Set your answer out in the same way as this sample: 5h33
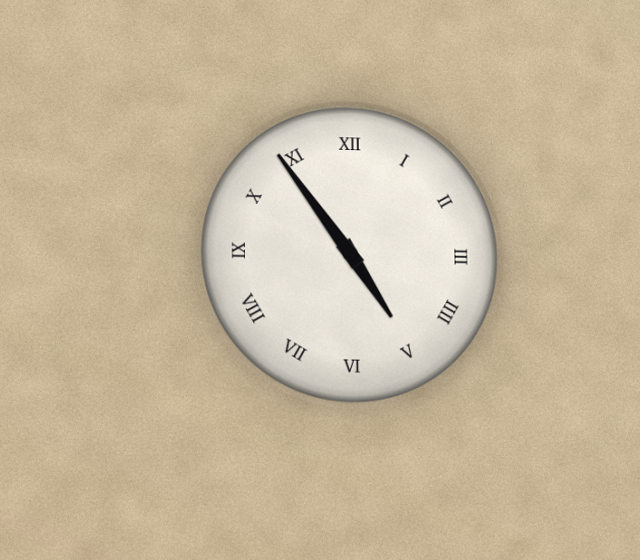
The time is 4h54
